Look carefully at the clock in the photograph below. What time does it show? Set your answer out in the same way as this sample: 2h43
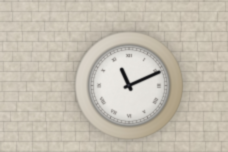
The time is 11h11
